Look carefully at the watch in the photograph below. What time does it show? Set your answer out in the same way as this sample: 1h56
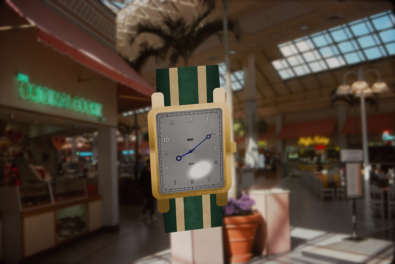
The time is 8h09
